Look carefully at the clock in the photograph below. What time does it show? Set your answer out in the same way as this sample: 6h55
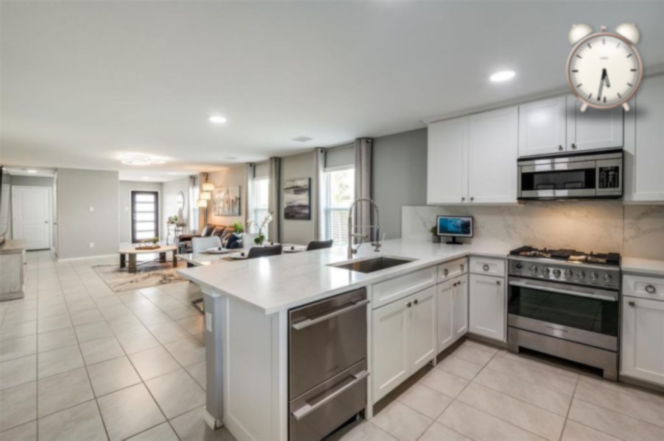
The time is 5h32
